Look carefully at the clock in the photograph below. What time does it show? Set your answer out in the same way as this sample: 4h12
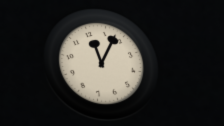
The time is 12h08
